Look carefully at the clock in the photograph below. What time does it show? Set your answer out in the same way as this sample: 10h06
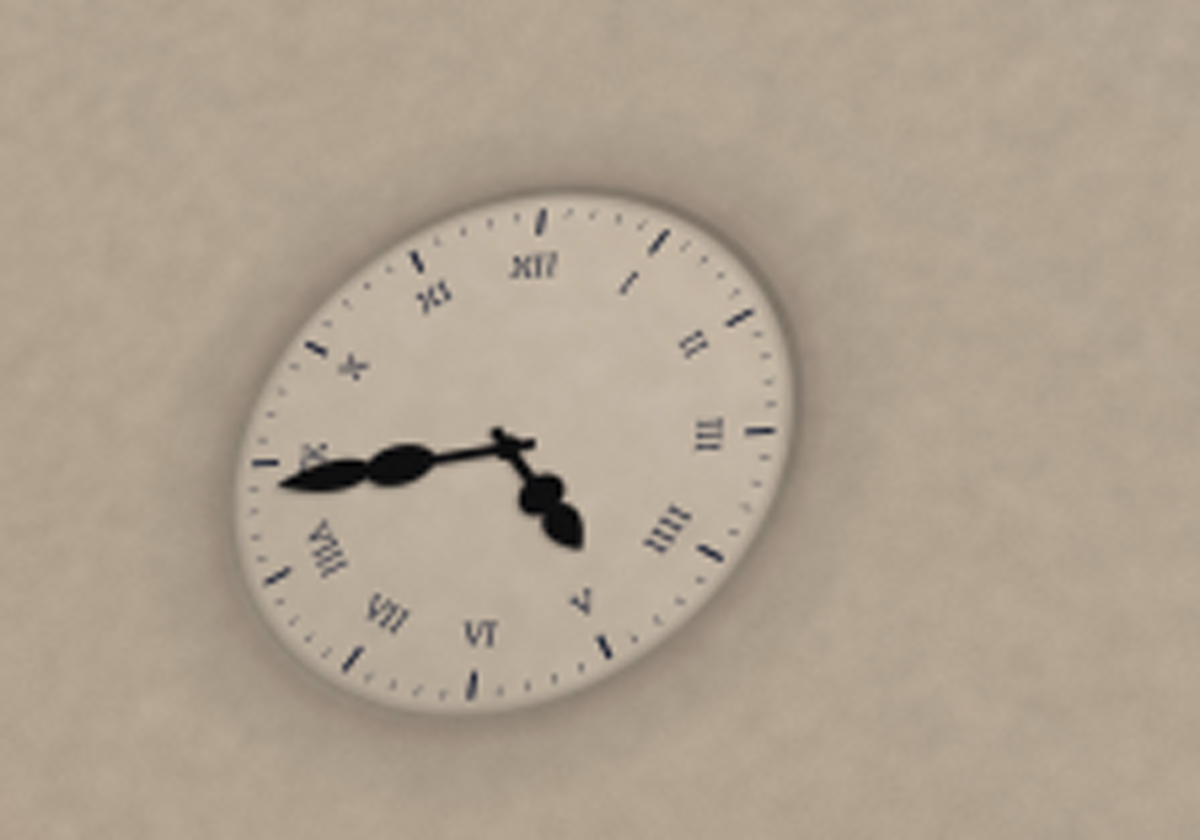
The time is 4h44
